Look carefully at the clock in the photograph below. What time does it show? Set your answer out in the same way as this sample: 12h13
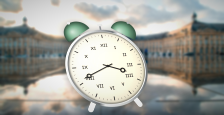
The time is 3h41
